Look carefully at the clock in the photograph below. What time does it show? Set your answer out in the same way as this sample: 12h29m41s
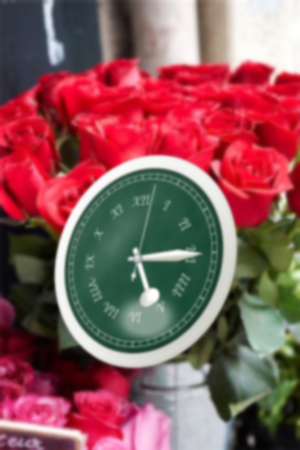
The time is 5h15m02s
